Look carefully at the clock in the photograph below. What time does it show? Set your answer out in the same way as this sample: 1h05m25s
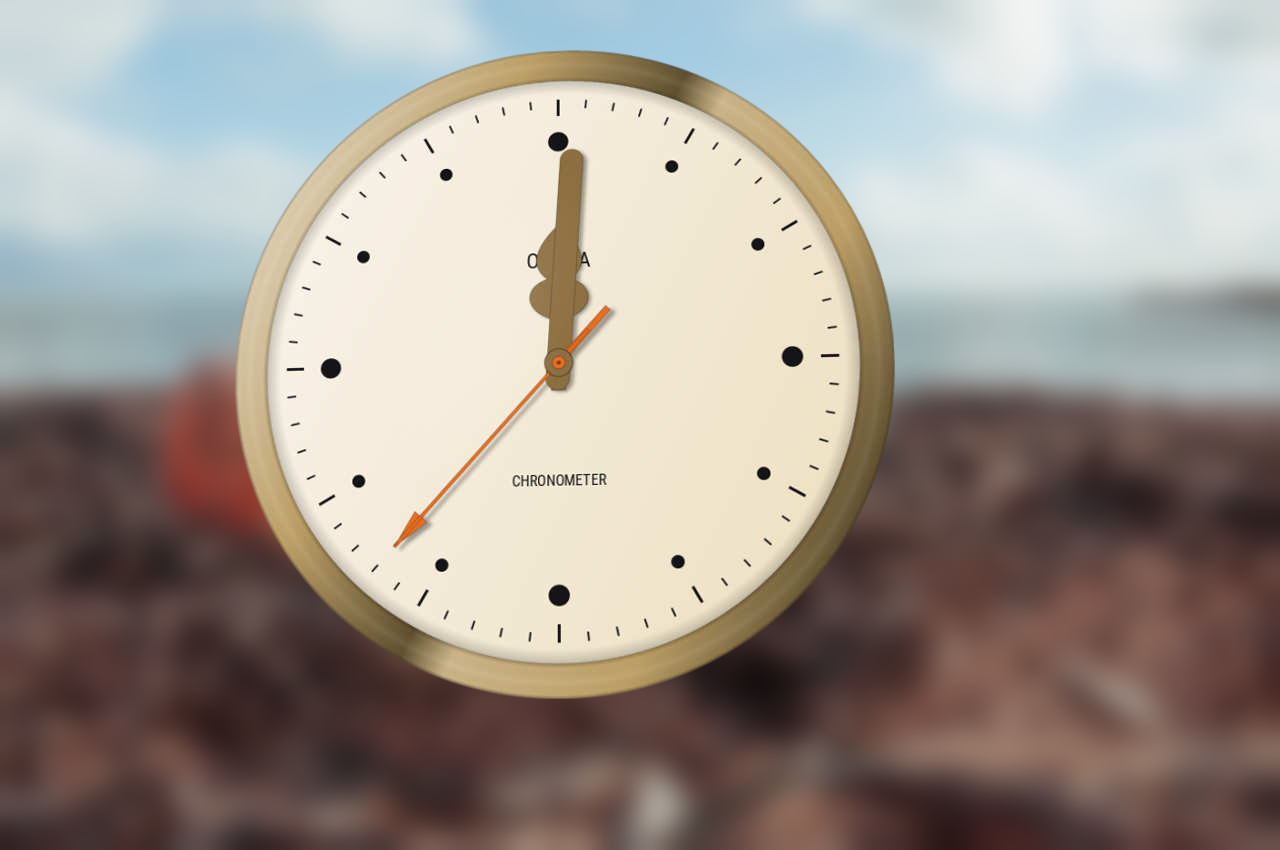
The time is 12h00m37s
